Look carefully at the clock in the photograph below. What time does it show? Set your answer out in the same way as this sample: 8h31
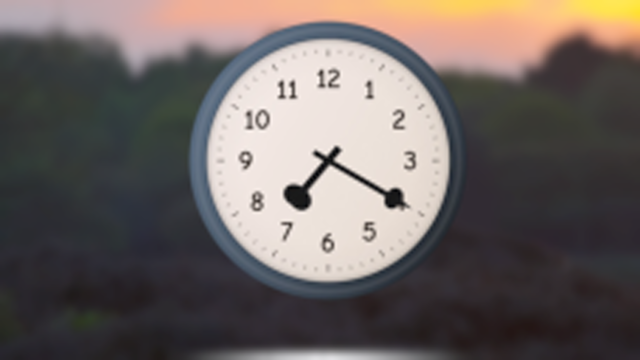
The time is 7h20
